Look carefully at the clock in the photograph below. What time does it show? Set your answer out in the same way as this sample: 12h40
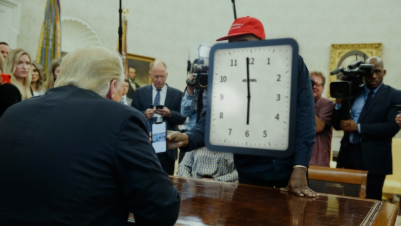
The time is 5h59
